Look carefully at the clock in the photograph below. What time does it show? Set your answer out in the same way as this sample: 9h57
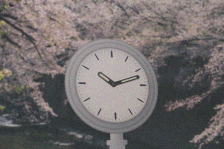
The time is 10h12
